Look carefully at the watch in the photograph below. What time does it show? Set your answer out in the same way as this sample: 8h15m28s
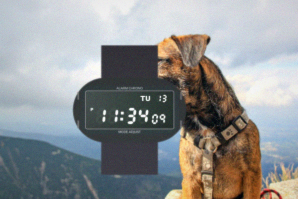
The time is 11h34m09s
